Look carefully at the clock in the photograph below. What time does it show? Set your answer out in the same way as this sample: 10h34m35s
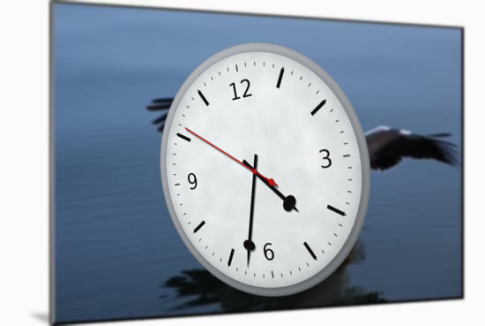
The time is 4h32m51s
